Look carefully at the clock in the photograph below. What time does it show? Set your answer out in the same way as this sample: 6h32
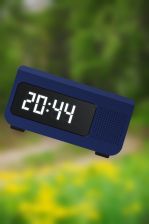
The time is 20h44
